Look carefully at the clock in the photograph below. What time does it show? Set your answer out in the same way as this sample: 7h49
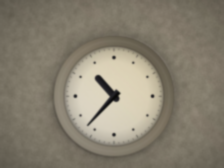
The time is 10h37
